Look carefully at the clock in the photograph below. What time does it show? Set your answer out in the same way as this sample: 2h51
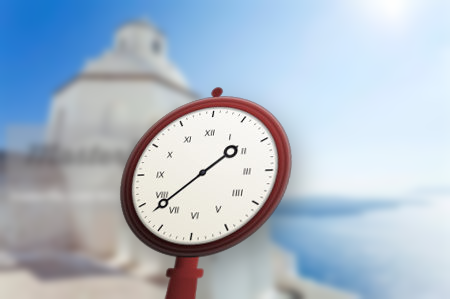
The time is 1h38
